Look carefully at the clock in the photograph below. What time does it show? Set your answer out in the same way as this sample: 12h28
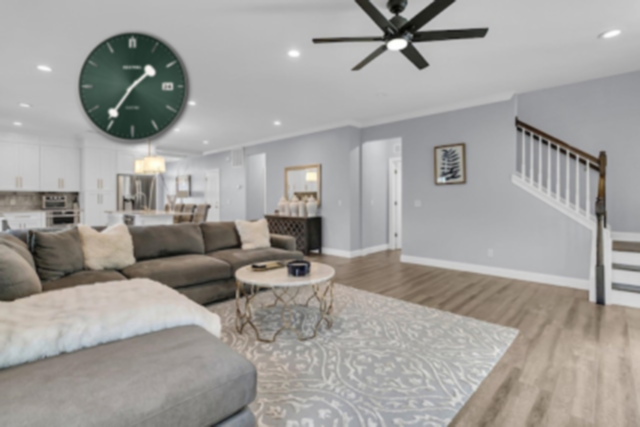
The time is 1h36
